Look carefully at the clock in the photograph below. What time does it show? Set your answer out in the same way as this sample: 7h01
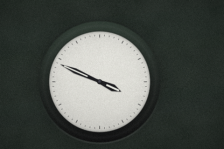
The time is 3h49
